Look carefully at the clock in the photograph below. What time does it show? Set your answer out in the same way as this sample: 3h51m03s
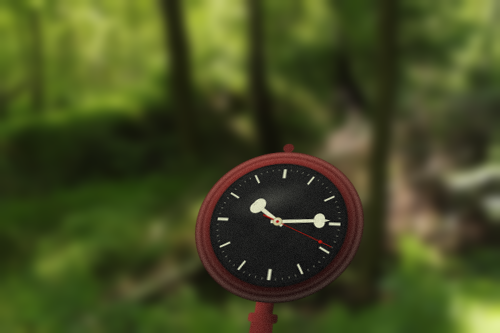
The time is 10h14m19s
